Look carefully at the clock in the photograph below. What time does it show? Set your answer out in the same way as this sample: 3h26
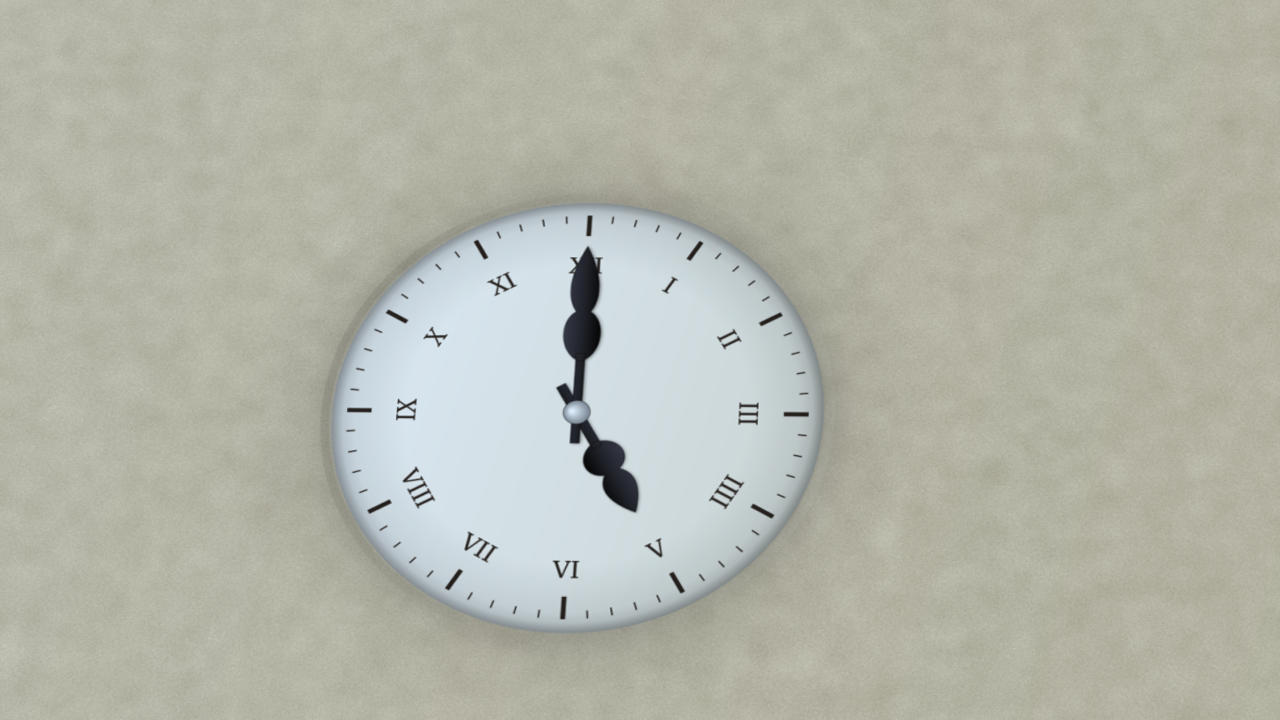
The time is 5h00
